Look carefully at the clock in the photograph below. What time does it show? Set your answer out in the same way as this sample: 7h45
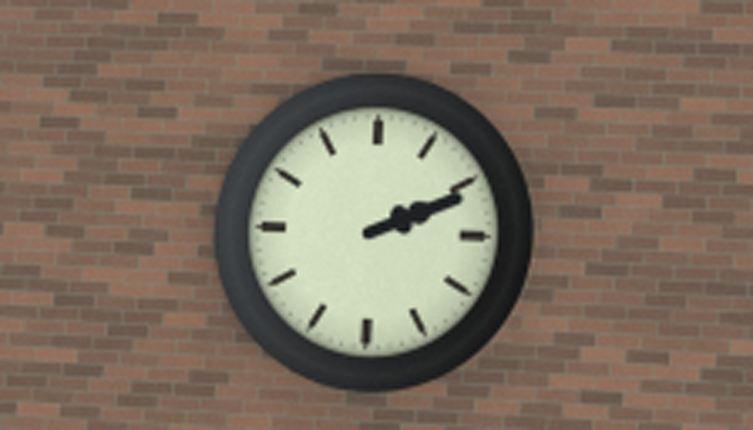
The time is 2h11
